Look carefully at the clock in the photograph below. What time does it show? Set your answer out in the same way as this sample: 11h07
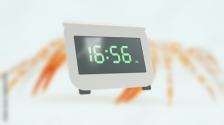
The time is 16h56
